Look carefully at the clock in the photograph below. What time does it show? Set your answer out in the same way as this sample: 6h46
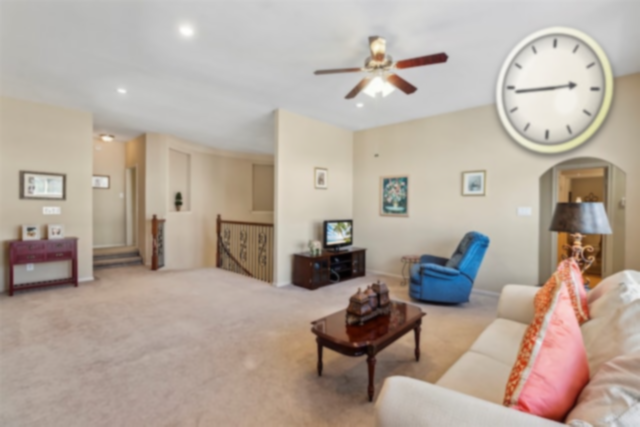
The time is 2h44
